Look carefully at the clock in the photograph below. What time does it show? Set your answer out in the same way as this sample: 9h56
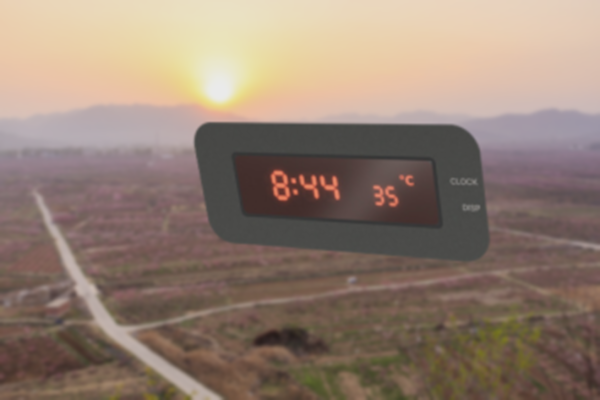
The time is 8h44
